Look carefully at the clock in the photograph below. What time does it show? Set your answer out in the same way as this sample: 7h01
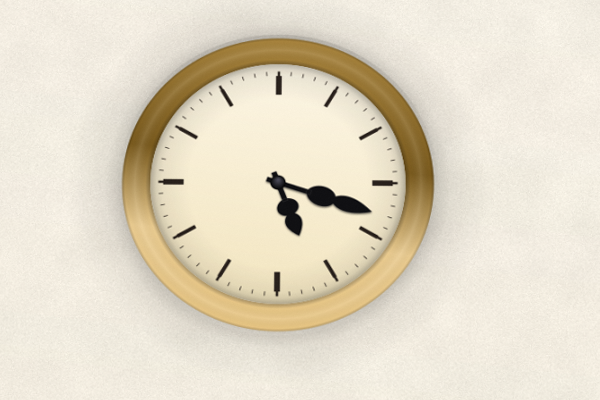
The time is 5h18
